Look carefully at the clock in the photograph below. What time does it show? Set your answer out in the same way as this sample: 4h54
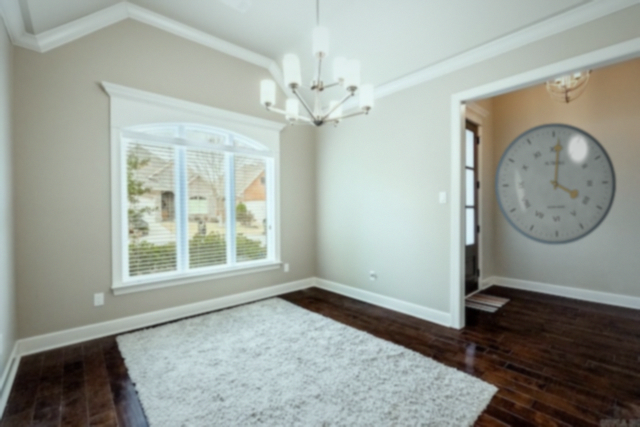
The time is 4h01
